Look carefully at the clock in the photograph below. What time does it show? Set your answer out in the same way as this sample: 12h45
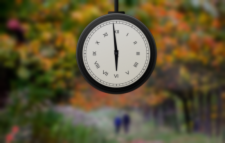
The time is 5h59
